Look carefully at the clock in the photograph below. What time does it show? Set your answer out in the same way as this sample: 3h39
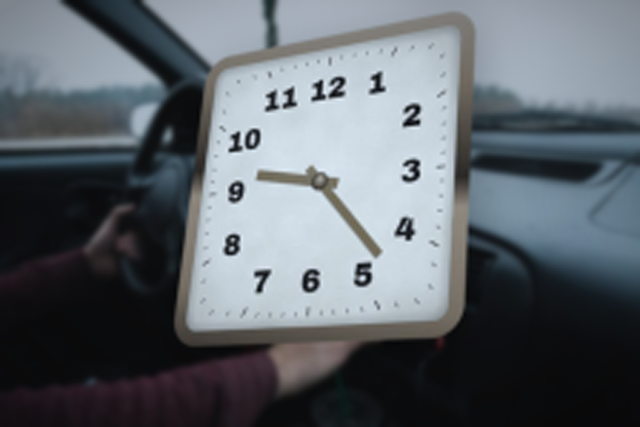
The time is 9h23
